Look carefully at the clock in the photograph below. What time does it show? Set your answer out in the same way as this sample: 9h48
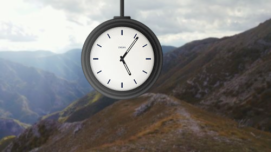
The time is 5h06
